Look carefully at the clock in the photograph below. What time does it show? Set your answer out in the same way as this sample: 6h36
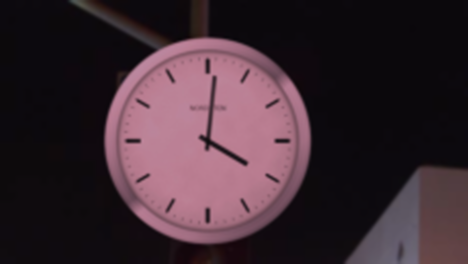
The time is 4h01
